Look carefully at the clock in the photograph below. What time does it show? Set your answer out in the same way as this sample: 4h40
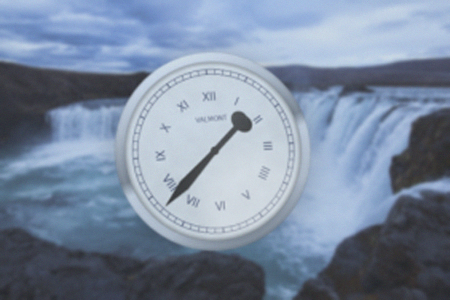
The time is 1h38
